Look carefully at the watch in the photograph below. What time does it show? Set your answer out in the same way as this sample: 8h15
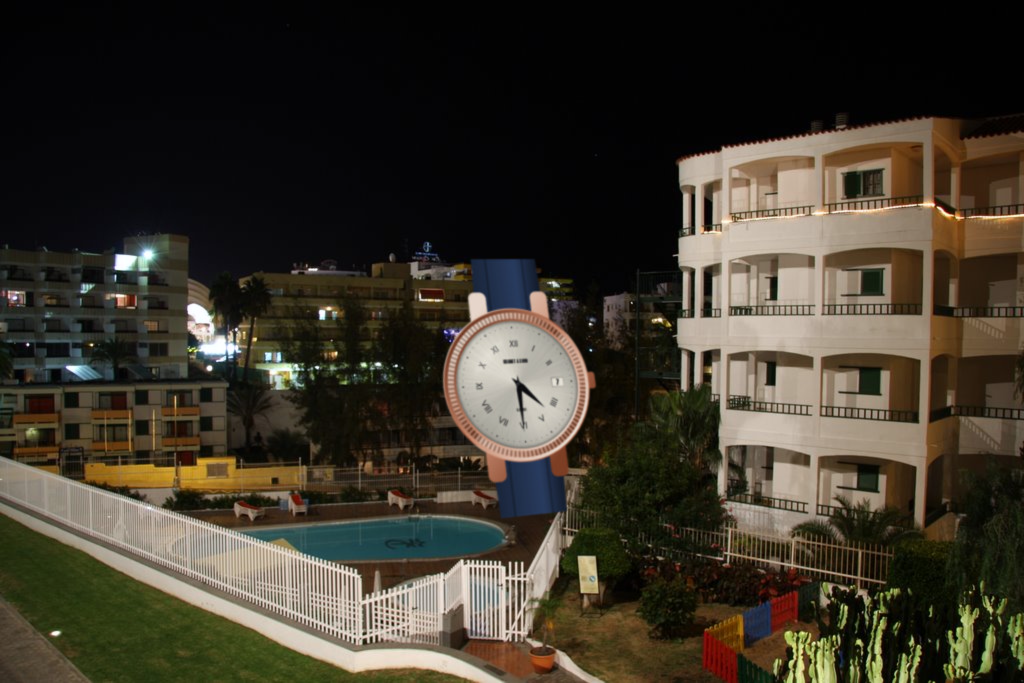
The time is 4h30
